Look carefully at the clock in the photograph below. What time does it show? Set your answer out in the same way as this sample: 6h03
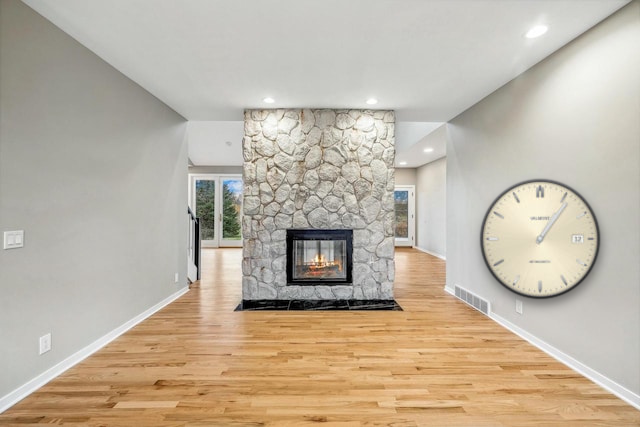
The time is 1h06
